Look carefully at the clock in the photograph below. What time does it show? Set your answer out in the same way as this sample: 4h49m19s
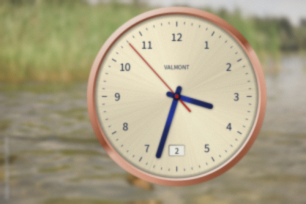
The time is 3h32m53s
